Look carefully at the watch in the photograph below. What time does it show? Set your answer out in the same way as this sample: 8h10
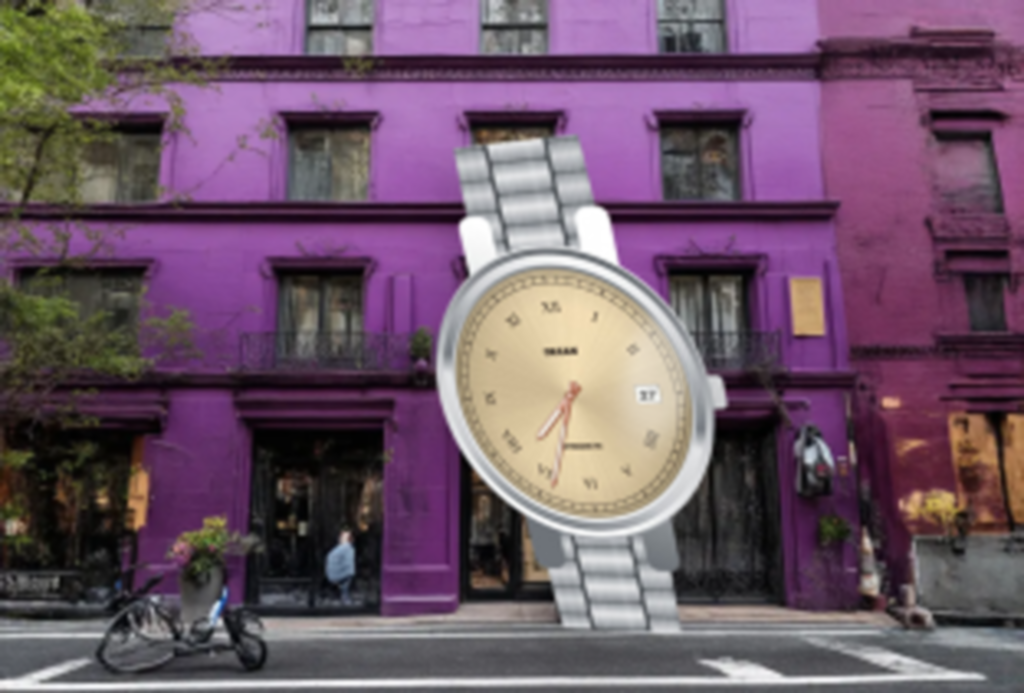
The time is 7h34
